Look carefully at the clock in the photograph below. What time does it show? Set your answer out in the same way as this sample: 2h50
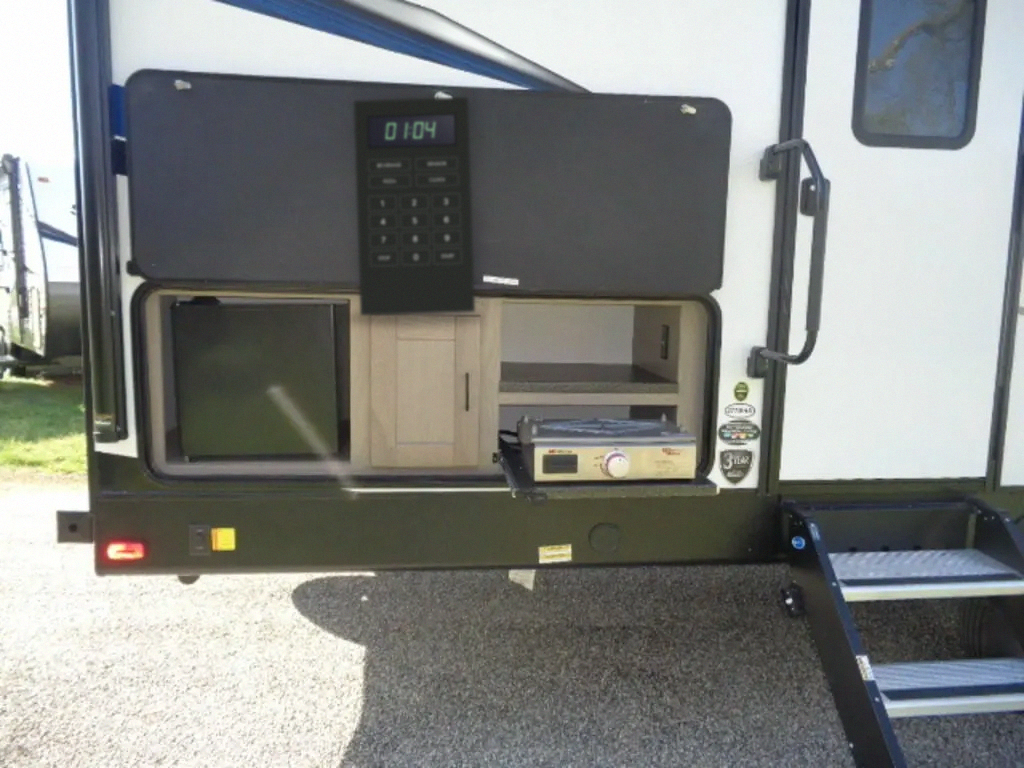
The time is 1h04
